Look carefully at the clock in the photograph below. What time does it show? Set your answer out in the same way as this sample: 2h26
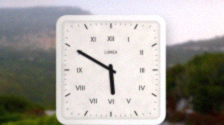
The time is 5h50
